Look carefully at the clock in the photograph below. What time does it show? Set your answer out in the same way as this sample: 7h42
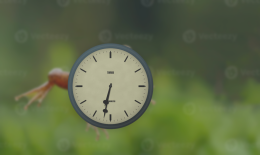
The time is 6h32
